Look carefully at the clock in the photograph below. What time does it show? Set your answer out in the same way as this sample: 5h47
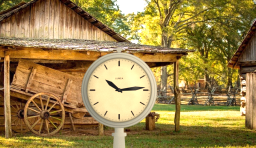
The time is 10h14
